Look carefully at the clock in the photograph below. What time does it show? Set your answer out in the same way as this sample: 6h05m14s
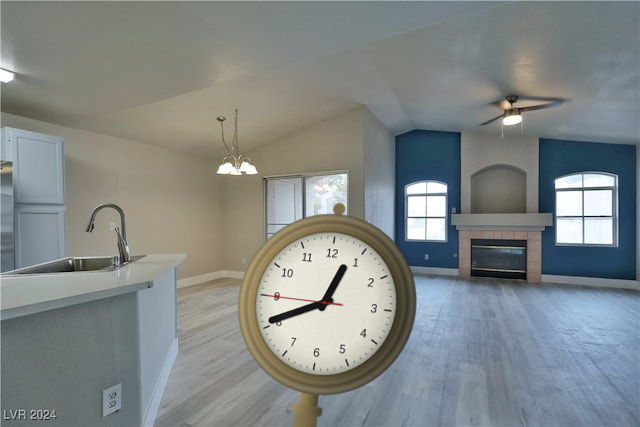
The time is 12h40m45s
